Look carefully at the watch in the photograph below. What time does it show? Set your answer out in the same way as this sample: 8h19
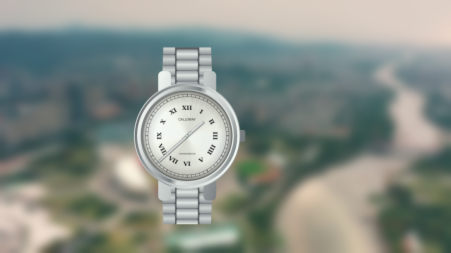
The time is 1h38
